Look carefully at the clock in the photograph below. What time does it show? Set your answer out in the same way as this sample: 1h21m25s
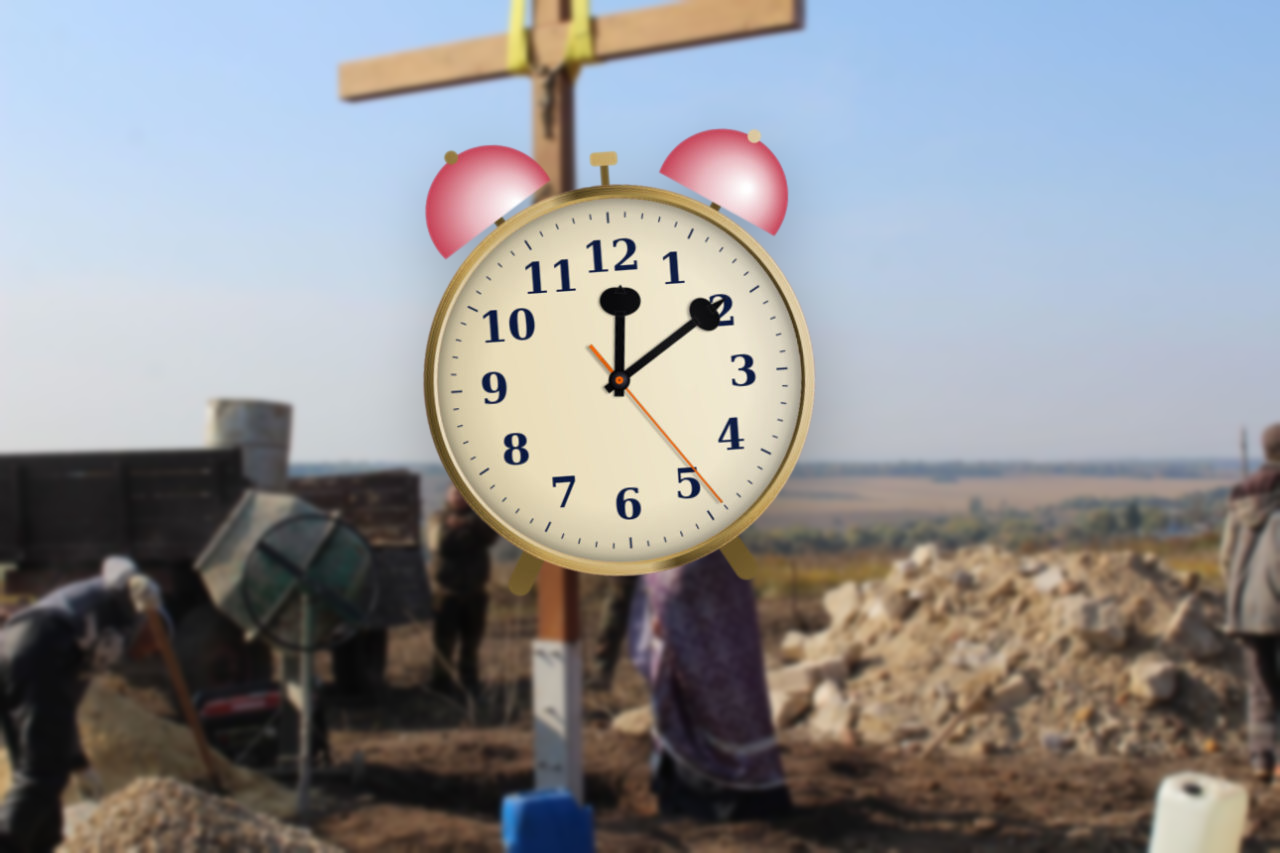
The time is 12h09m24s
